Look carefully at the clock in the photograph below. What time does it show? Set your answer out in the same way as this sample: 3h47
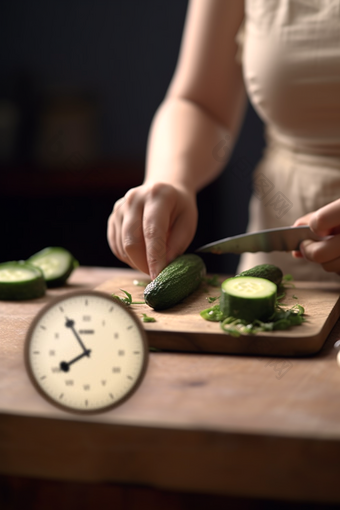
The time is 7h55
